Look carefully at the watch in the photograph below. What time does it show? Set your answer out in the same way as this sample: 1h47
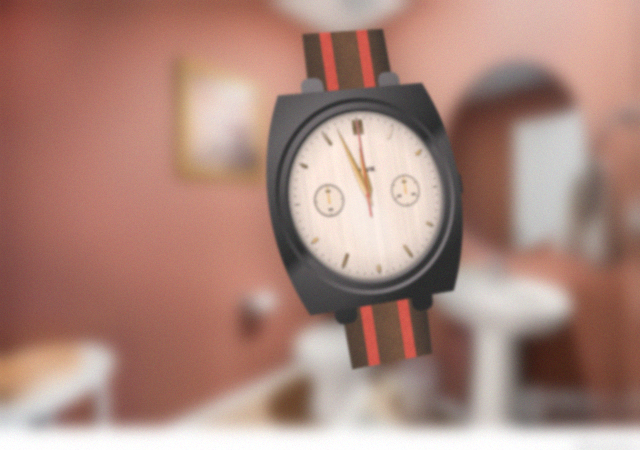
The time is 11h57
